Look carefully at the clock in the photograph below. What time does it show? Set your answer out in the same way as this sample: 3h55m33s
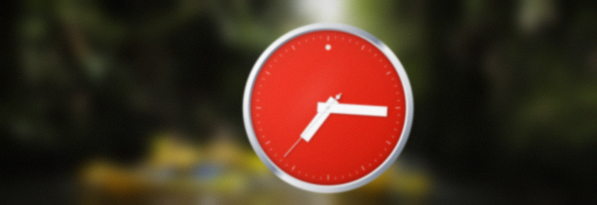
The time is 7h15m37s
